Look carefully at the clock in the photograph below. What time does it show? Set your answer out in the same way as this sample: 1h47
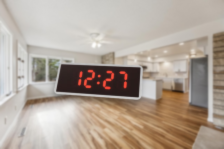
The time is 12h27
